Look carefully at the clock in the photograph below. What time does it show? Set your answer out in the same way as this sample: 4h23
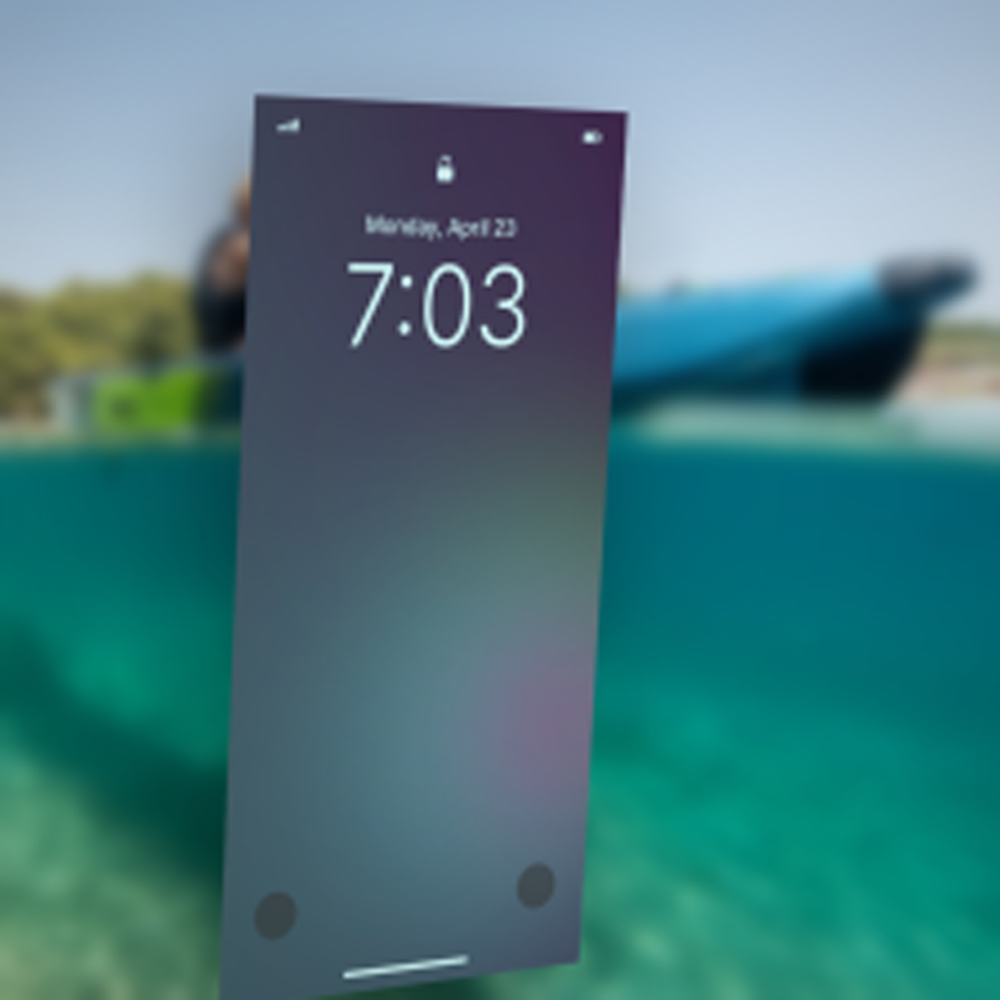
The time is 7h03
